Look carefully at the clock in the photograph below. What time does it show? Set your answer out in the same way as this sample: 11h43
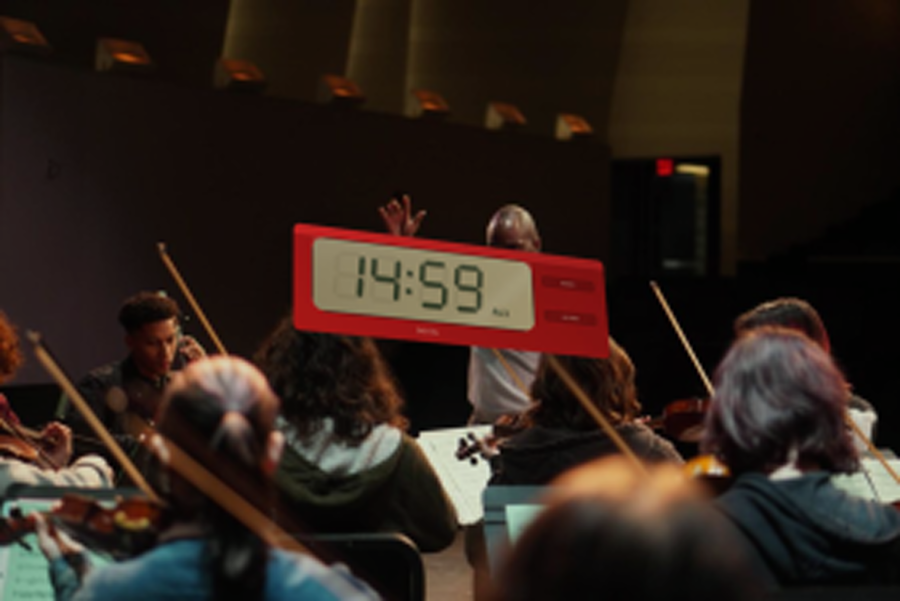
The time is 14h59
